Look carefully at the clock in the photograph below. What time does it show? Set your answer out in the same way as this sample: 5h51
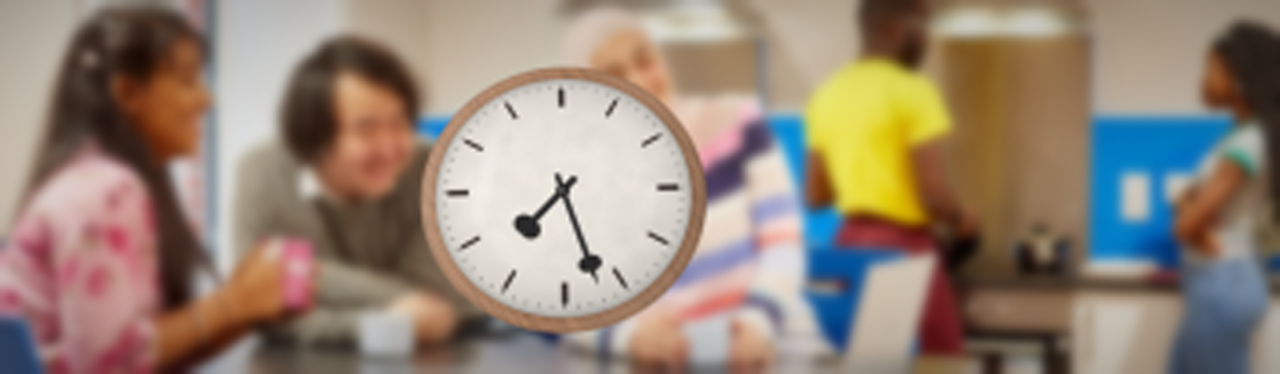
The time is 7h27
